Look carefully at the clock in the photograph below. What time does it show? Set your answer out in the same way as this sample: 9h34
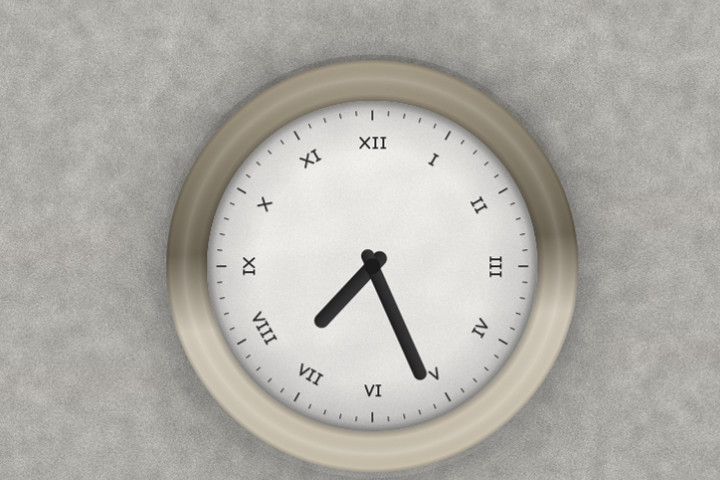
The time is 7h26
